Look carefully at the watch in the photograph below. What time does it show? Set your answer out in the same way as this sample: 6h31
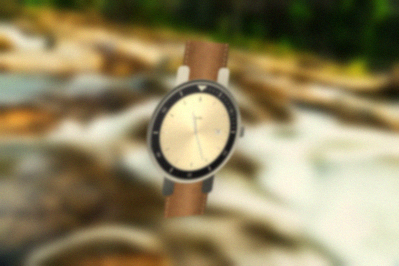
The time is 11h26
